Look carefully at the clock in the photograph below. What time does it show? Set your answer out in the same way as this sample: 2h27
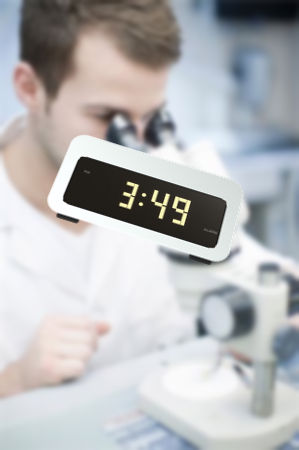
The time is 3h49
